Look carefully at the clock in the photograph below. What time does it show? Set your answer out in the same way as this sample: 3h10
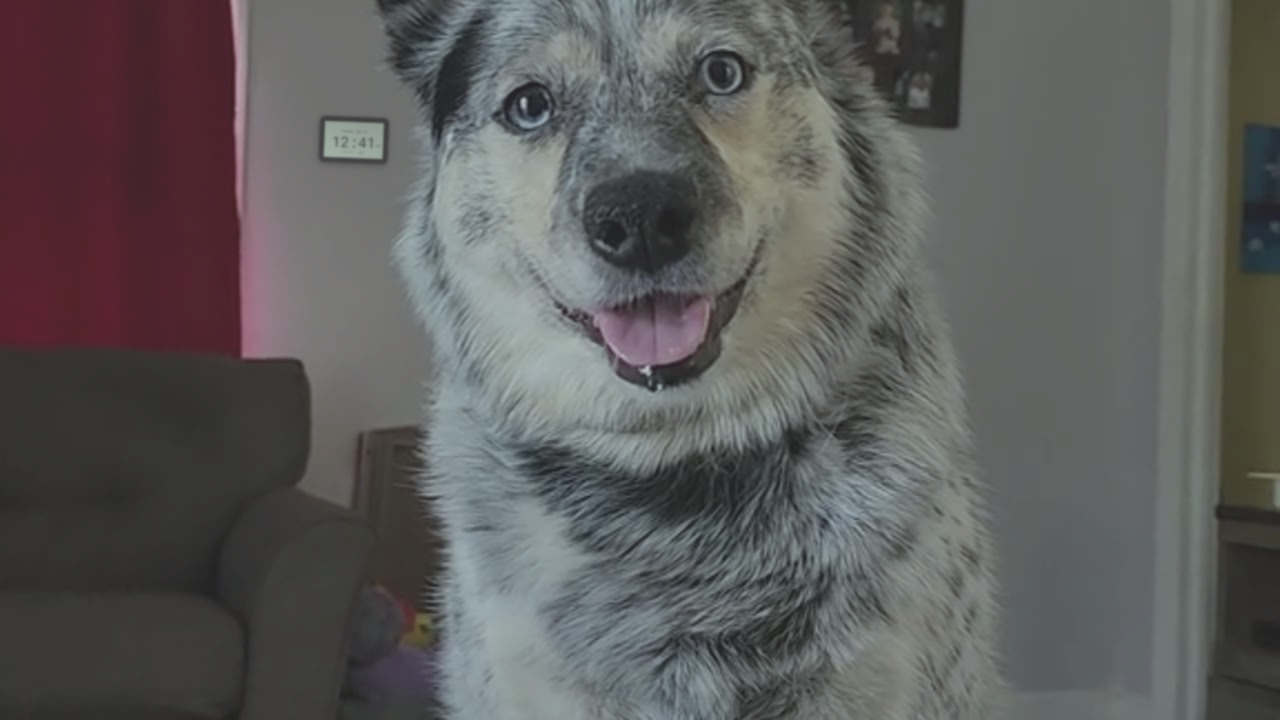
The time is 12h41
